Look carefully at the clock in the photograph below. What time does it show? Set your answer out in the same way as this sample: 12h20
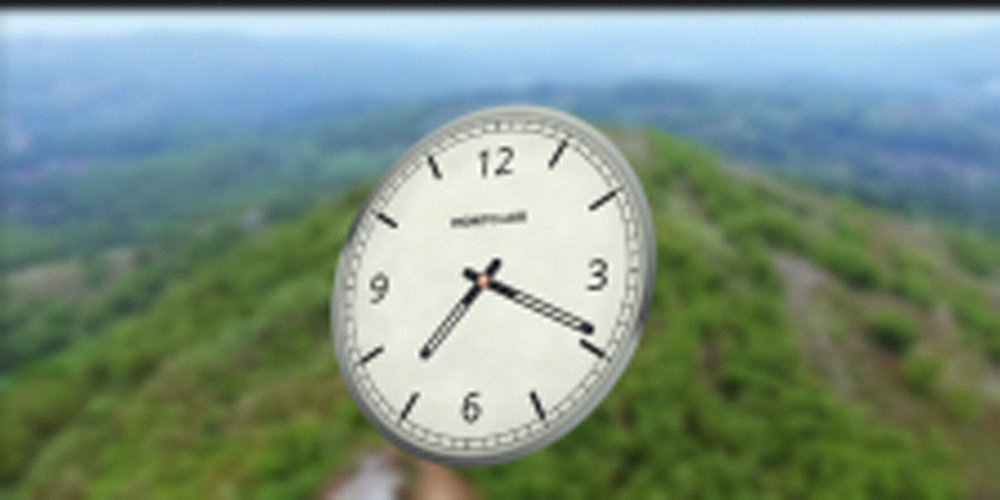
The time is 7h19
